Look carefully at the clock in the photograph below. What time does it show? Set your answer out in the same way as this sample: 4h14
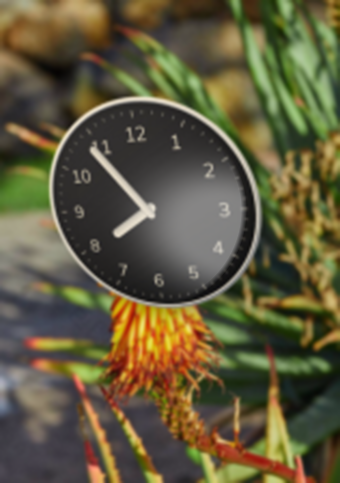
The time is 7h54
